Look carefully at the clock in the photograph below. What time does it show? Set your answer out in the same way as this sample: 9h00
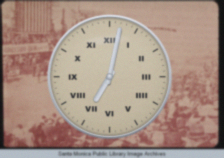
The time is 7h02
